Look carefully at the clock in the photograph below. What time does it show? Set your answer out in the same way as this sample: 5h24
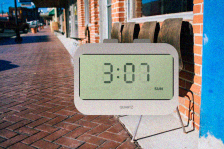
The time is 3h07
